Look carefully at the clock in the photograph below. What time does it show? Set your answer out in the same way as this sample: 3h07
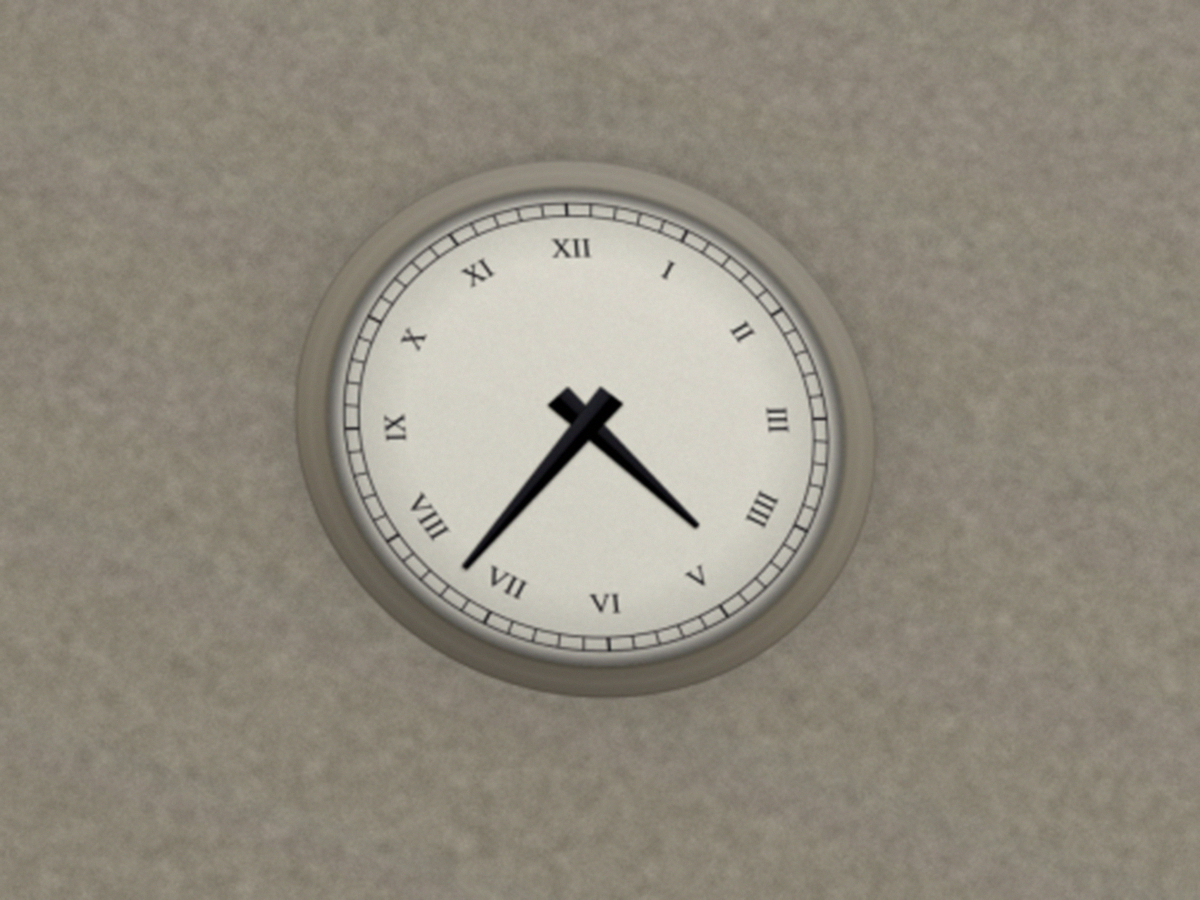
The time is 4h37
